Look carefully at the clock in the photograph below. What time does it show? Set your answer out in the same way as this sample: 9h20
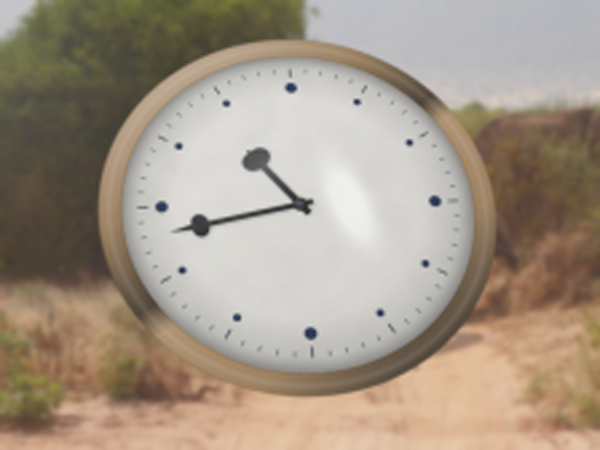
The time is 10h43
